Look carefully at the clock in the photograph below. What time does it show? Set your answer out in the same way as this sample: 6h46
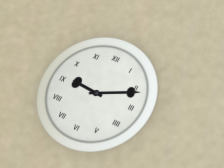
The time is 9h11
